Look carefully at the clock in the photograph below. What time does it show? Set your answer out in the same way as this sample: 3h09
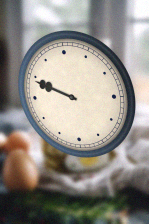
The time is 9h49
